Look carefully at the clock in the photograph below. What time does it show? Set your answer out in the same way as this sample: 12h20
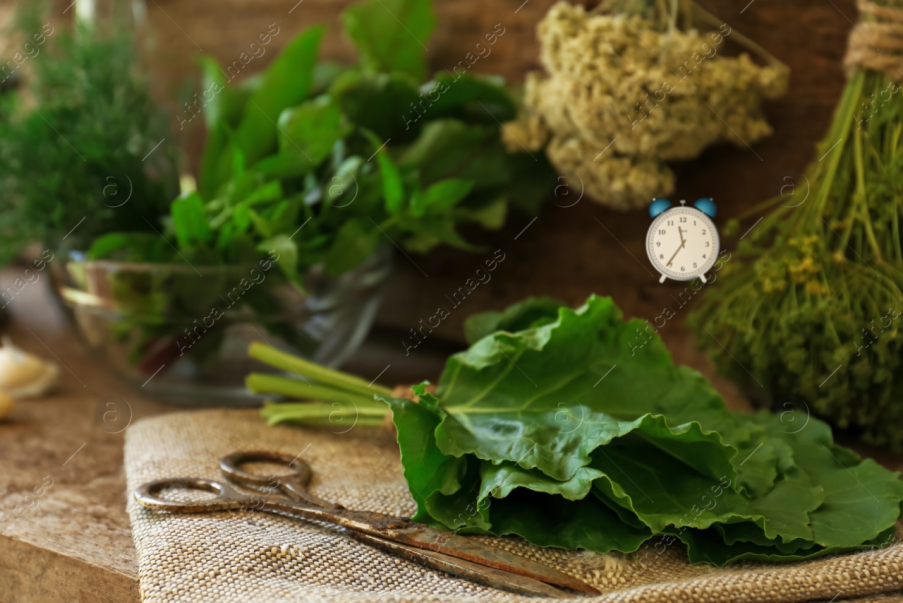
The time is 11h36
